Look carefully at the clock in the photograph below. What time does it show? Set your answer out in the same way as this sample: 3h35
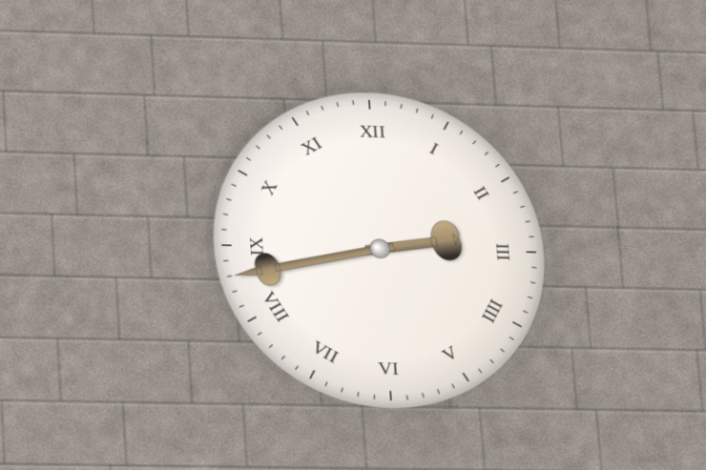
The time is 2h43
